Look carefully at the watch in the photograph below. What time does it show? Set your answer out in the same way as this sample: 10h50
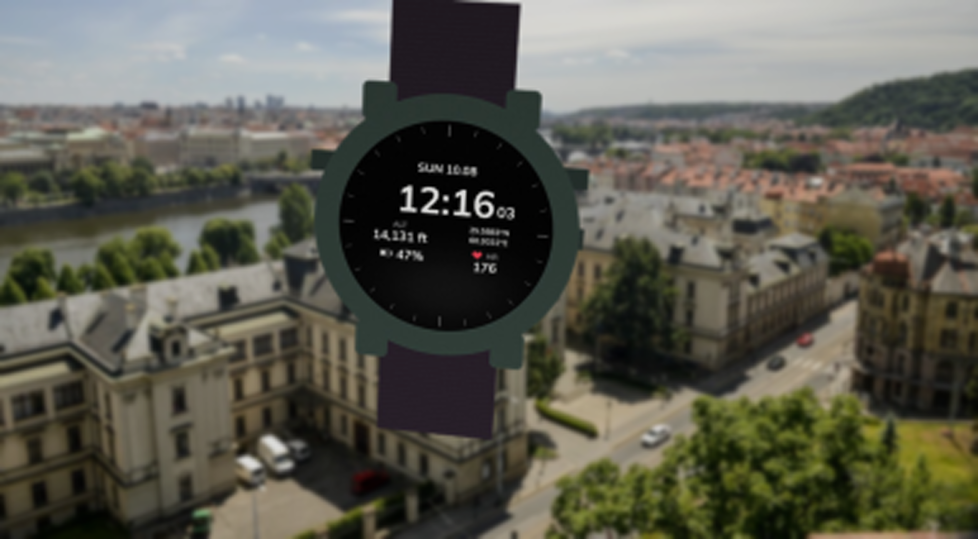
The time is 12h16
